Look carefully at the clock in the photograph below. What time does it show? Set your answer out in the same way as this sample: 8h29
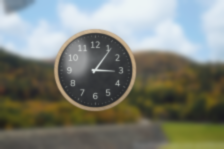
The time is 3h06
